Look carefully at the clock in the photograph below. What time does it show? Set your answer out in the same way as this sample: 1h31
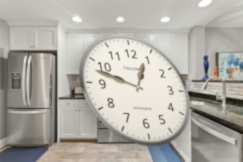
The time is 12h48
